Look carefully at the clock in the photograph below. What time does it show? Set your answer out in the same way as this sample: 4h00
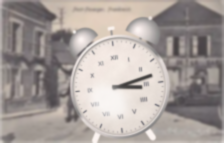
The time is 3h13
